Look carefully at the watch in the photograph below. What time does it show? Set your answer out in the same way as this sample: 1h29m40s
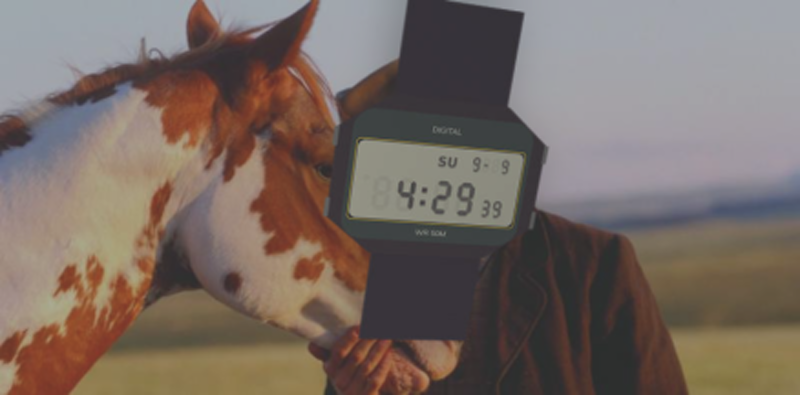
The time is 4h29m39s
